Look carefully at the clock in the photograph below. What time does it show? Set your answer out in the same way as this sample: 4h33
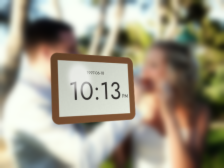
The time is 10h13
